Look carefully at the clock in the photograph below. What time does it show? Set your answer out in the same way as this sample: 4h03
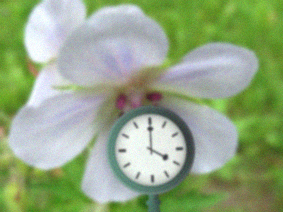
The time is 4h00
